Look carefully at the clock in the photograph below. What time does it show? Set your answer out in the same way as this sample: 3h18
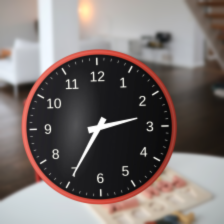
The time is 2h35
